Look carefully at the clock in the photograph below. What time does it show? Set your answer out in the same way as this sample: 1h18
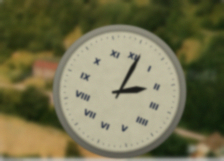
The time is 2h01
